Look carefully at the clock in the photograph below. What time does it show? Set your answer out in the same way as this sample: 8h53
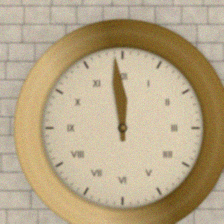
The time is 11h59
